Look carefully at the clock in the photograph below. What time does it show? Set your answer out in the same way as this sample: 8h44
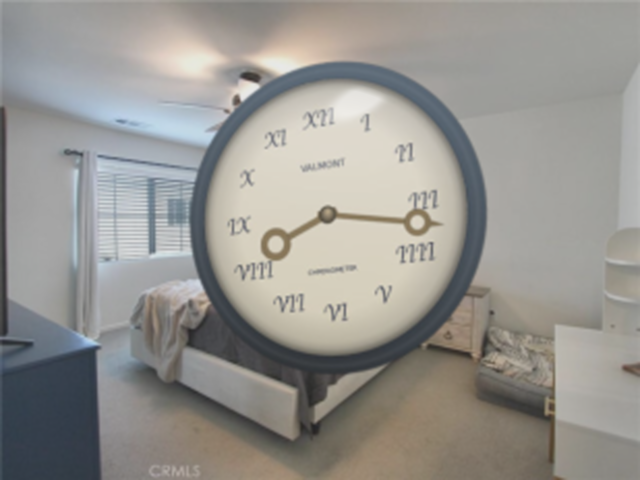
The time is 8h17
